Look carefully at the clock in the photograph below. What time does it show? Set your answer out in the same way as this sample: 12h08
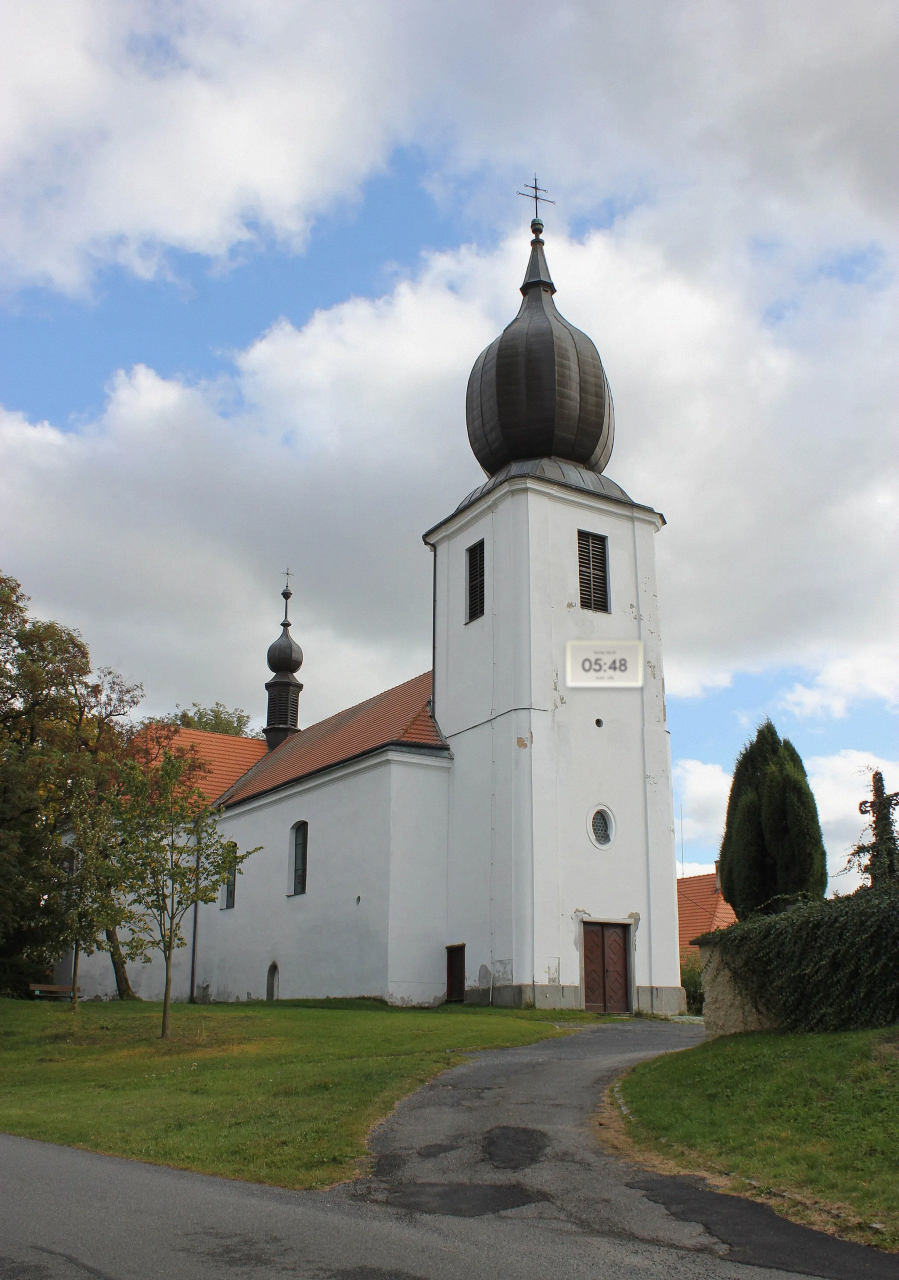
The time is 5h48
